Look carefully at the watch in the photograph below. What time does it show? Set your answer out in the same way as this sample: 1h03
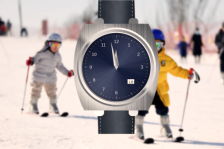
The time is 11h58
